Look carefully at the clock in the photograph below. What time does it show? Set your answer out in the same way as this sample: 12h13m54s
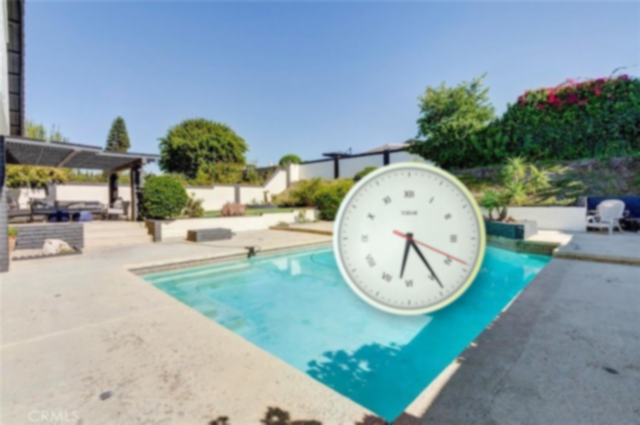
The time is 6h24m19s
